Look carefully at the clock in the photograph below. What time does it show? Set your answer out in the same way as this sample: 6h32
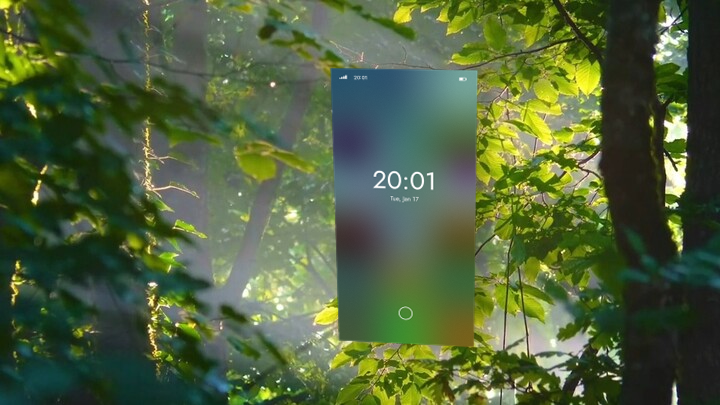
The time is 20h01
